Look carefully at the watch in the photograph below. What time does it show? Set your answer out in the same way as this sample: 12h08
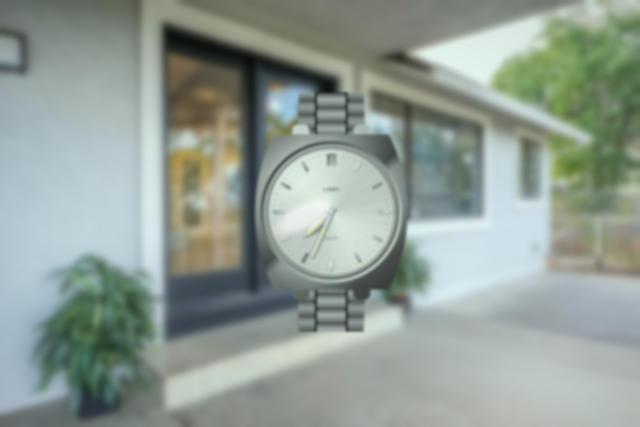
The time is 7h34
